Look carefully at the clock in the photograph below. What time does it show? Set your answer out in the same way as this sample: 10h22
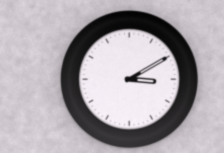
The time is 3h10
